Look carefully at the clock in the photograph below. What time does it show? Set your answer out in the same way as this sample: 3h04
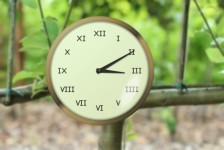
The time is 3h10
